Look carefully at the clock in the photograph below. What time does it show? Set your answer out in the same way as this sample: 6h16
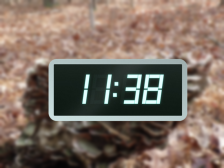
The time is 11h38
